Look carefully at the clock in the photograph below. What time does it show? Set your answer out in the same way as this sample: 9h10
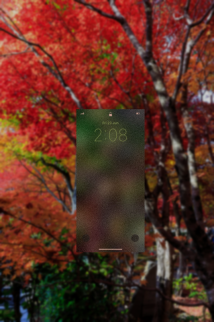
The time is 2h08
